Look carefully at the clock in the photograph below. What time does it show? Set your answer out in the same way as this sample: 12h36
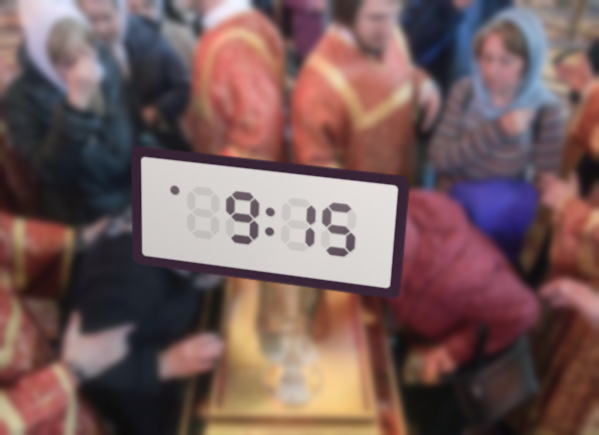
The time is 9h15
